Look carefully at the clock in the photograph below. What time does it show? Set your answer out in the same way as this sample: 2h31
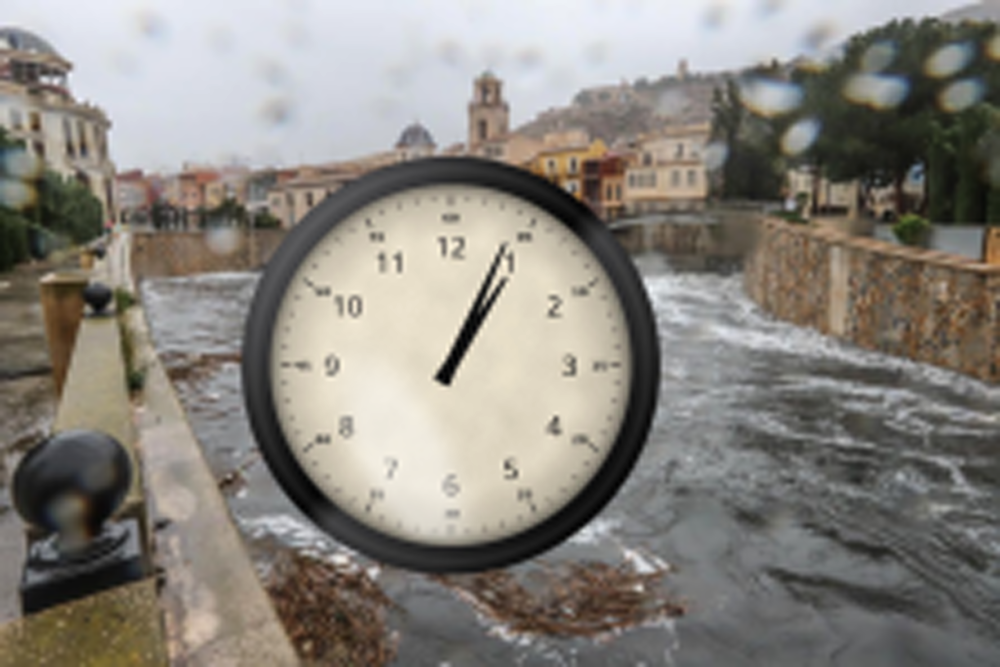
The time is 1h04
